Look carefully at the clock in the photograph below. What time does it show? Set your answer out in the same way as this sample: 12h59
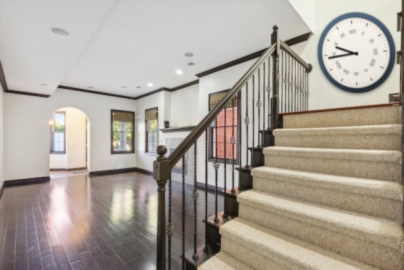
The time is 9h44
